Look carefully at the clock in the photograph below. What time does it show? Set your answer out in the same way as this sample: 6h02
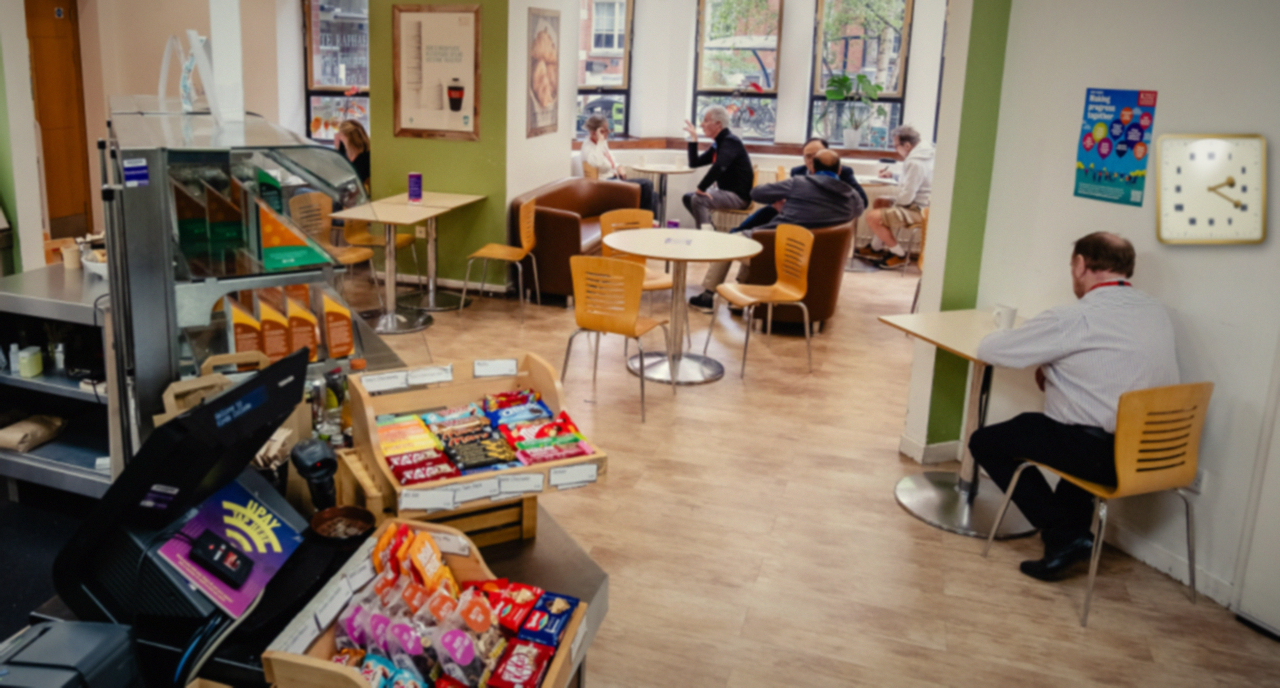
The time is 2h20
